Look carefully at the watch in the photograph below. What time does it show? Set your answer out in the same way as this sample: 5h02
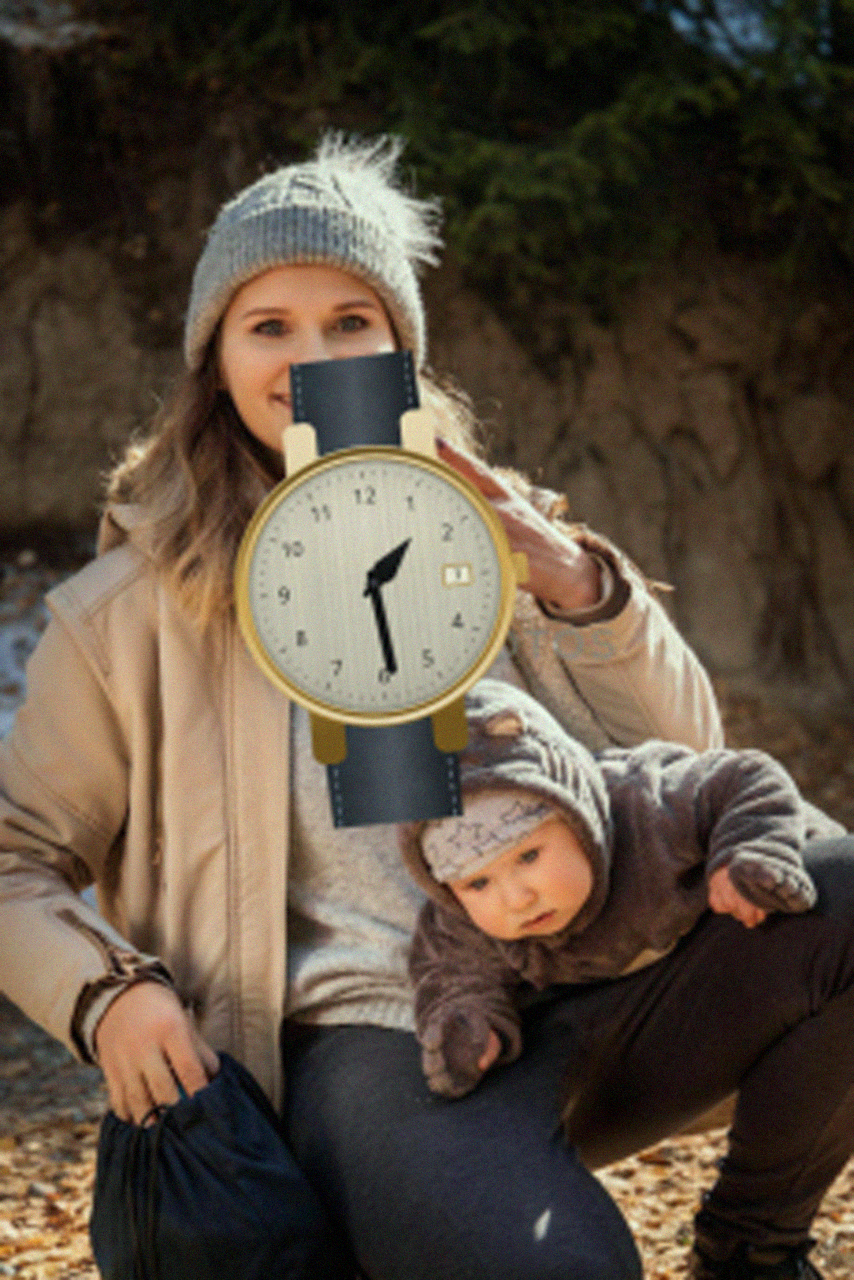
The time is 1h29
